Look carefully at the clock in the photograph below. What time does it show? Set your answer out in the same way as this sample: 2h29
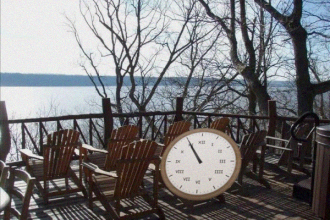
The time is 10h55
